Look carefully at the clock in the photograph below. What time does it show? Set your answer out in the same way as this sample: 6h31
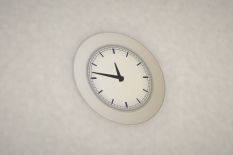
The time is 11h47
